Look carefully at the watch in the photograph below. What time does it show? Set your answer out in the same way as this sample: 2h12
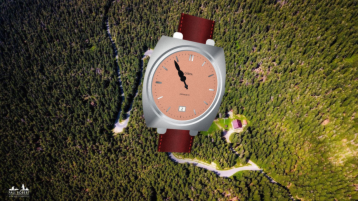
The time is 10h54
